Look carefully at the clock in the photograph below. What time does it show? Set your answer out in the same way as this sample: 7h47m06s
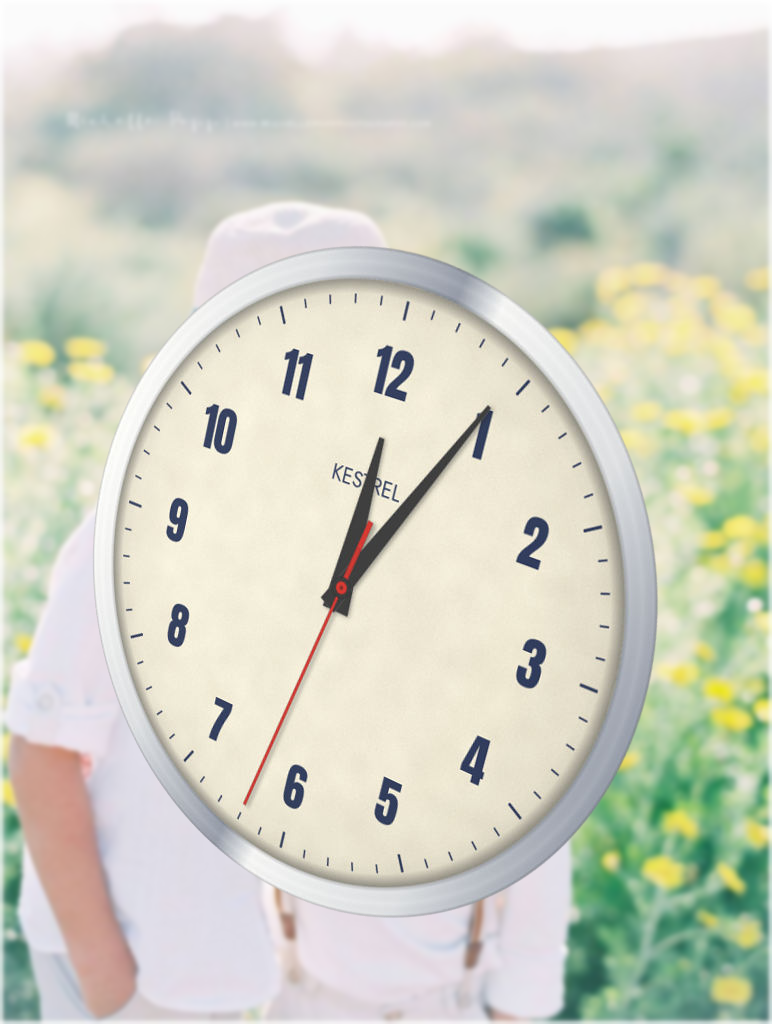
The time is 12h04m32s
